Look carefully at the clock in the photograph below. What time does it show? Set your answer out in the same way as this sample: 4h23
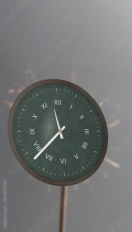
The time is 11h38
